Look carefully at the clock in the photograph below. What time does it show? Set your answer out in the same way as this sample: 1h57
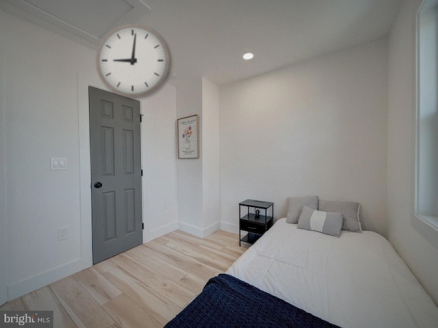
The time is 9h01
